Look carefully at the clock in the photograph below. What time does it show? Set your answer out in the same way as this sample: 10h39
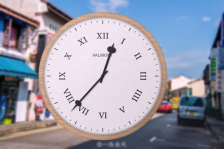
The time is 12h37
